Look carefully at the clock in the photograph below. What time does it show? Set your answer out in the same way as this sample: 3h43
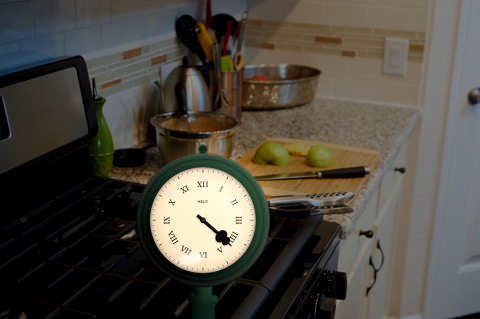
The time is 4h22
